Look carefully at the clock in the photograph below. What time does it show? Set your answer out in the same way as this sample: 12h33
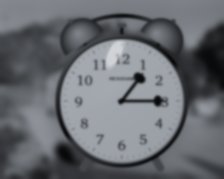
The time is 1h15
